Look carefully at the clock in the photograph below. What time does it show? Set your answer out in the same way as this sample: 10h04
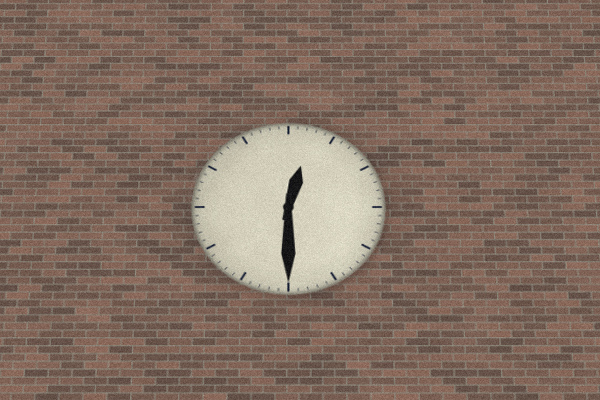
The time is 12h30
